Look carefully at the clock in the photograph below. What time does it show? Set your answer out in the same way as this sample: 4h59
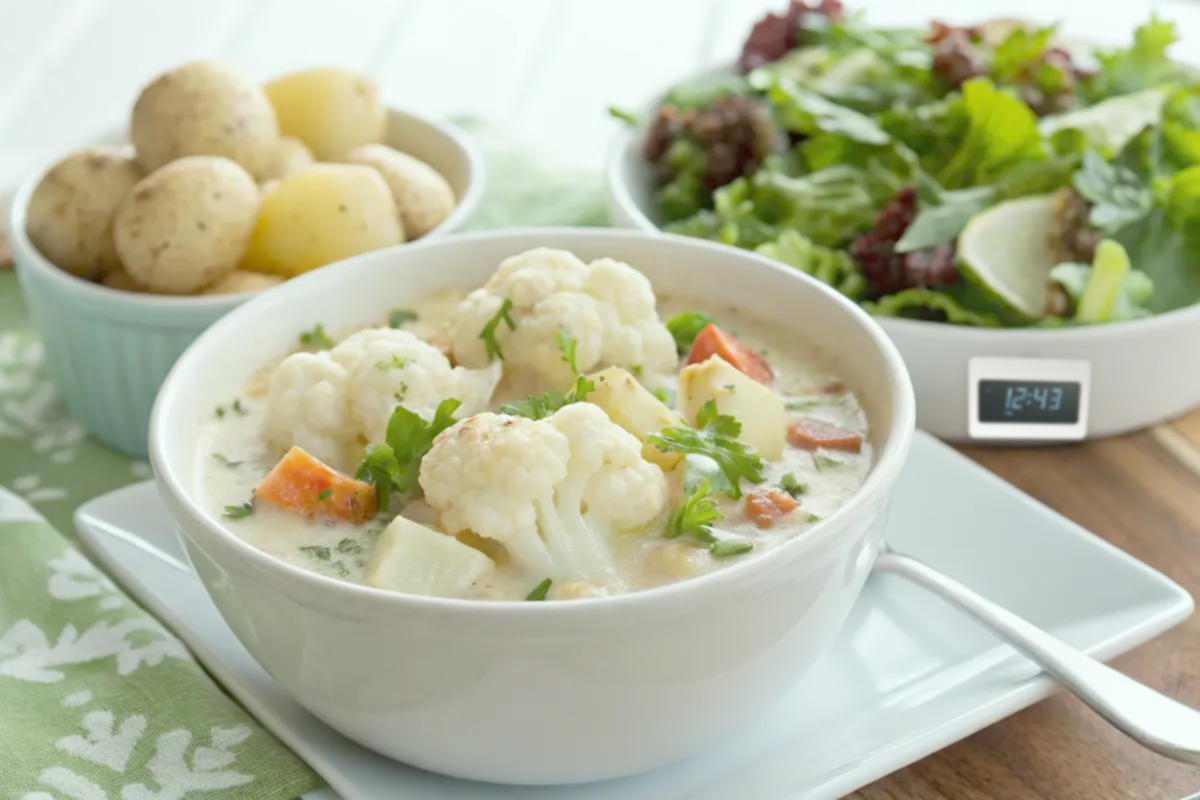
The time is 12h43
